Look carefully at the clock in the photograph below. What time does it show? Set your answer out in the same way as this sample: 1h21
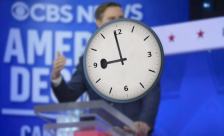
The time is 8h59
